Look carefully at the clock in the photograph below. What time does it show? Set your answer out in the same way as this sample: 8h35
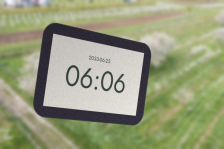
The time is 6h06
